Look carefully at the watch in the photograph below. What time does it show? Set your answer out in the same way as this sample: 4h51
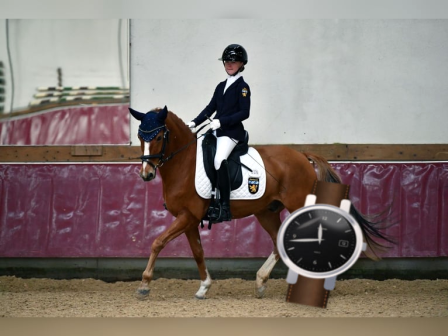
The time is 11h43
